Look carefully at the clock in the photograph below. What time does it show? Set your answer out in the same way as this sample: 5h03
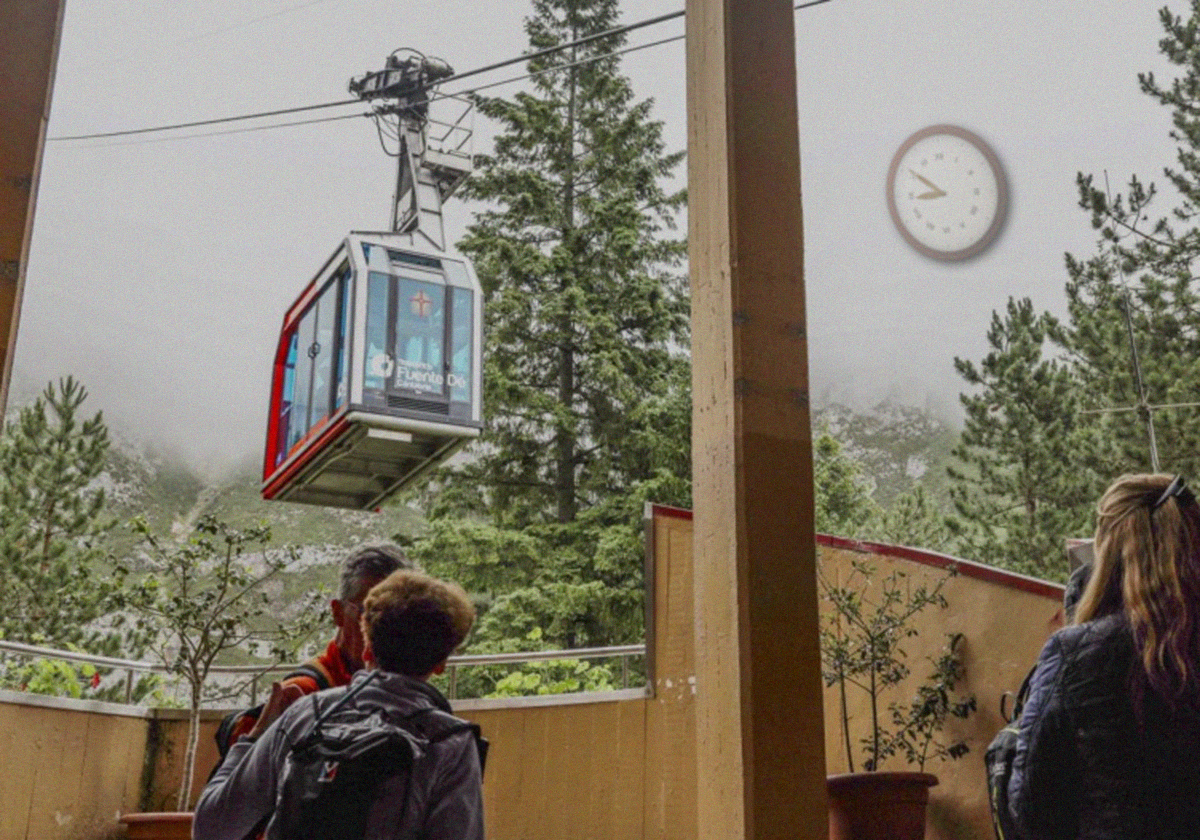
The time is 8h51
